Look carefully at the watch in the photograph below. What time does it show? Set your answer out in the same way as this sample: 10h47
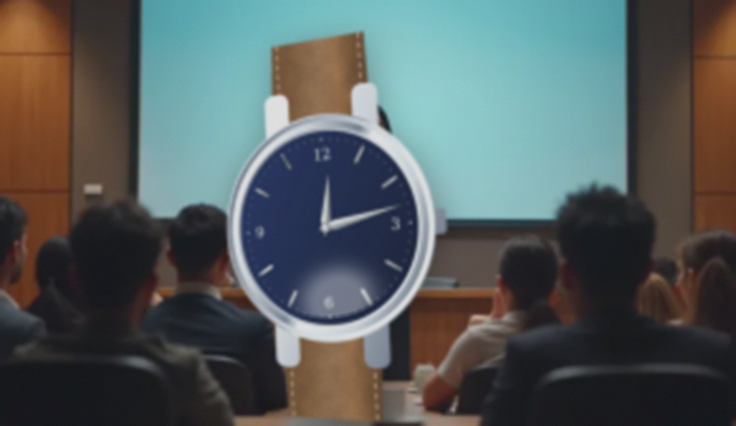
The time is 12h13
